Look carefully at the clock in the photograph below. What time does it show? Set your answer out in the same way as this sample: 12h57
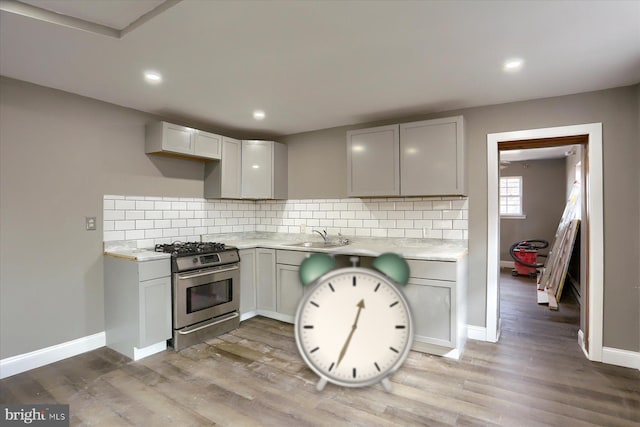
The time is 12h34
